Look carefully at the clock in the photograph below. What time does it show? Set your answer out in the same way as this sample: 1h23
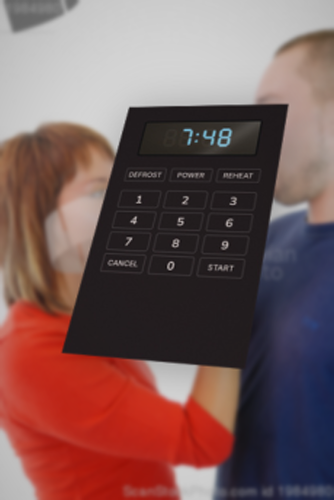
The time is 7h48
